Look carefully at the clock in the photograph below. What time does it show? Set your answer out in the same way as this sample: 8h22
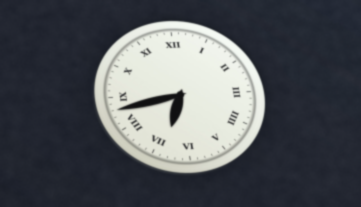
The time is 6h43
